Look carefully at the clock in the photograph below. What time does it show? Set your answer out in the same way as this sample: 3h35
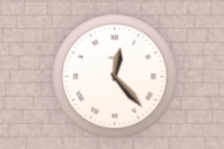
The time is 12h23
